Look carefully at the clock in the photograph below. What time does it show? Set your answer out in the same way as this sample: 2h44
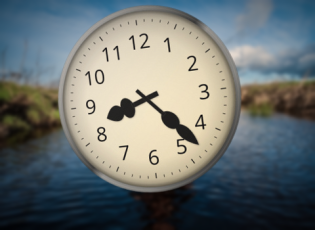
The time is 8h23
